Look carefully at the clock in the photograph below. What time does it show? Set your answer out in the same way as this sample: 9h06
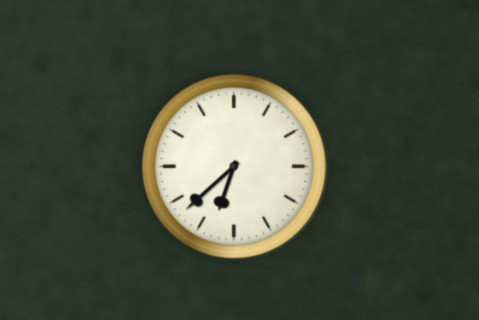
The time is 6h38
